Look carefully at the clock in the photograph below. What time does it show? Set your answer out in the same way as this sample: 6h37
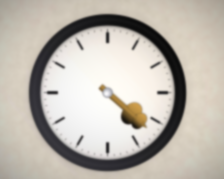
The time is 4h22
